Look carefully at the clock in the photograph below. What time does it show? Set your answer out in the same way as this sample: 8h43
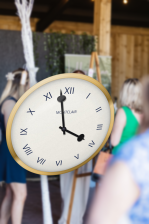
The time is 3h58
